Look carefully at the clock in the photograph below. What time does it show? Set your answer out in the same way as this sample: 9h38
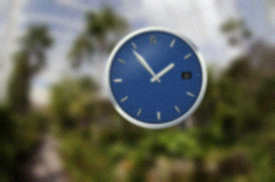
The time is 1h54
